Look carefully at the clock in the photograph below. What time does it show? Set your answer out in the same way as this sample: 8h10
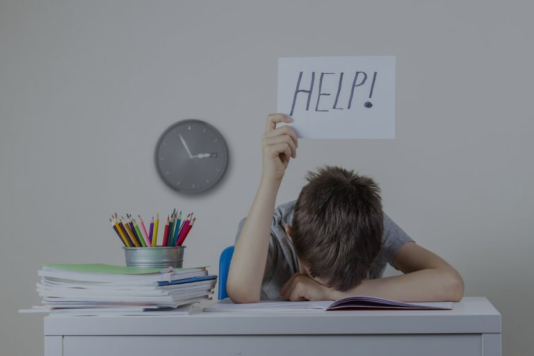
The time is 2h56
